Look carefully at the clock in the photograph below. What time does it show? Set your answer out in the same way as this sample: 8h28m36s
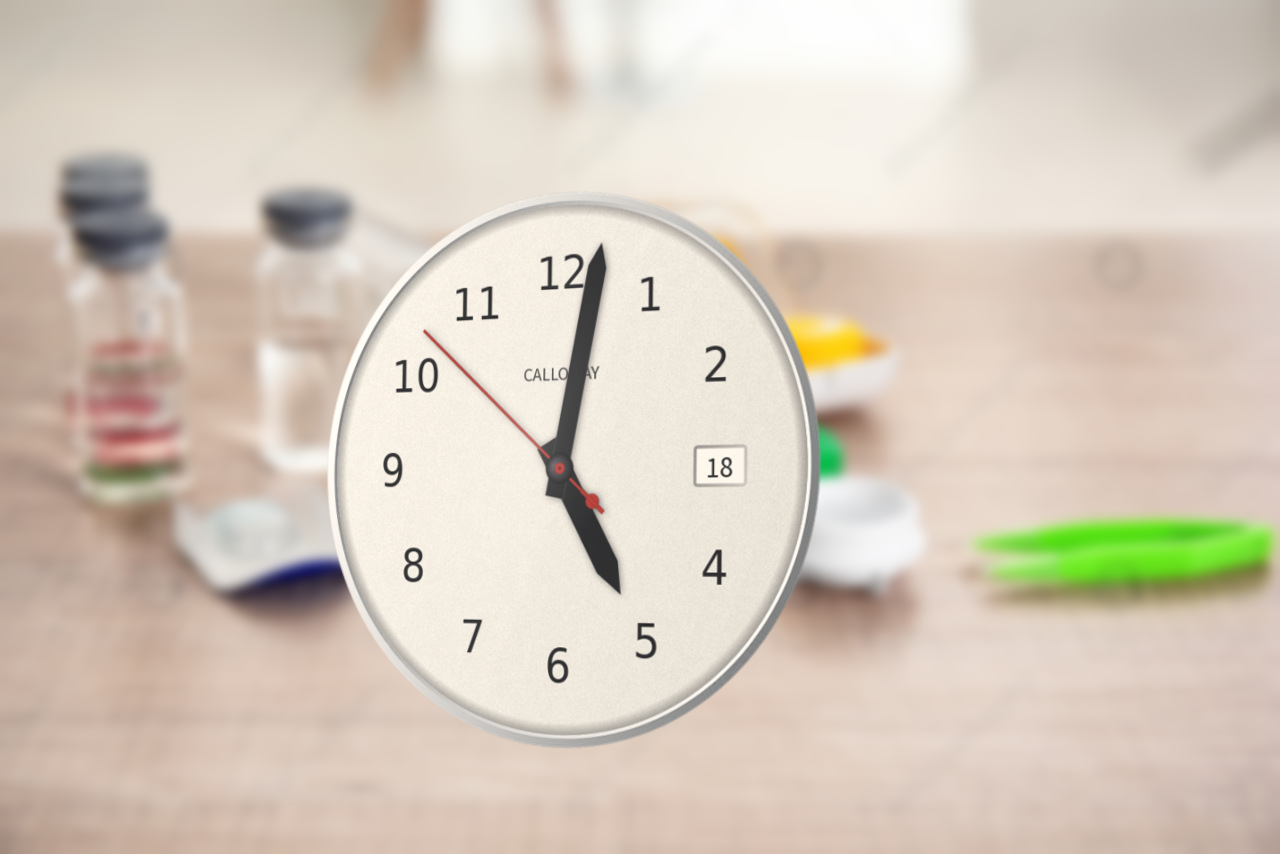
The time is 5h01m52s
